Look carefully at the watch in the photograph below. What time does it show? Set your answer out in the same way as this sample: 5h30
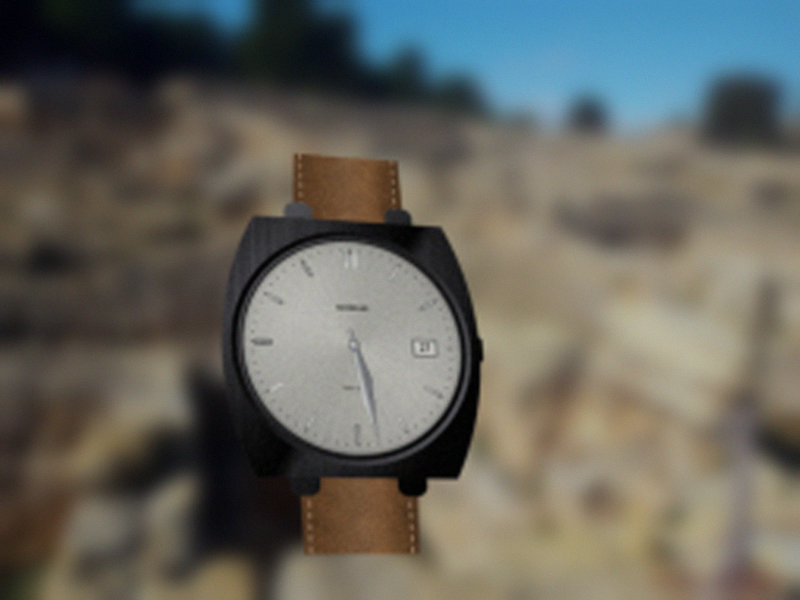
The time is 5h28
